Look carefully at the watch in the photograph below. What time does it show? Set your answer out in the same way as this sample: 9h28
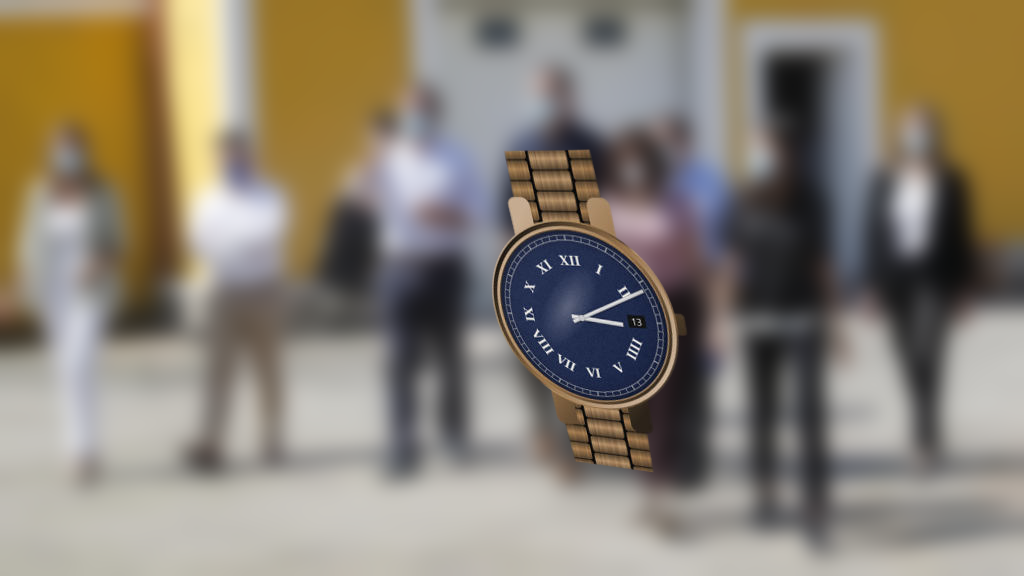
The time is 3h11
